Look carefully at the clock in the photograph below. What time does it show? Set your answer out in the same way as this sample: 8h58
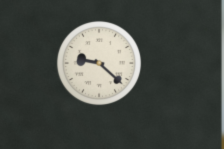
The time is 9h22
